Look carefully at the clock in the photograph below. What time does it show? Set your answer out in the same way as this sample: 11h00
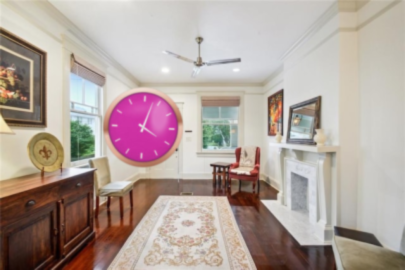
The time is 4h03
